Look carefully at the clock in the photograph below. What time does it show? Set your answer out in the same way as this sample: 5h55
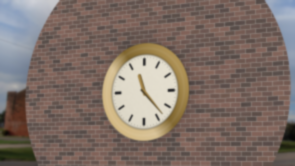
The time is 11h23
